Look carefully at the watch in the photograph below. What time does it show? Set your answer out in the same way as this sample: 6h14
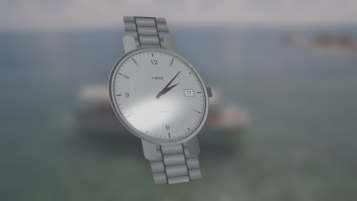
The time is 2h08
